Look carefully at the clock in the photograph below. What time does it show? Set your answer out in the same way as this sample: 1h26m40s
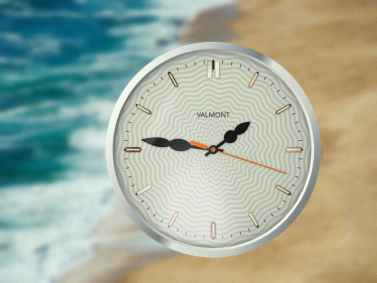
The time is 1h46m18s
